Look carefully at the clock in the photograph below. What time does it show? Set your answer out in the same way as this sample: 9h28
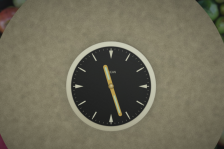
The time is 11h27
